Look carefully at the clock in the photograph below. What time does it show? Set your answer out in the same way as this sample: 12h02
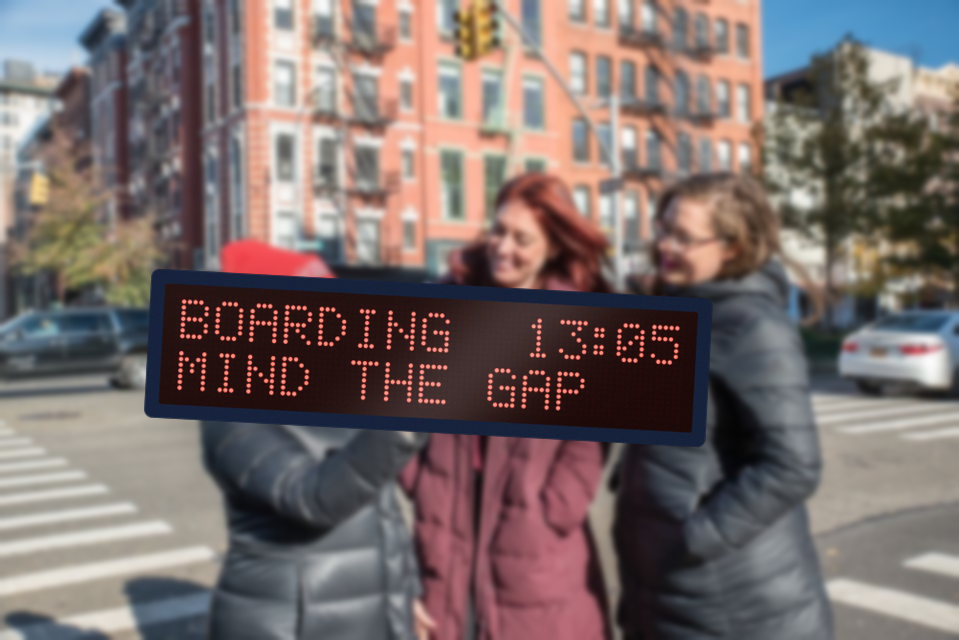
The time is 13h05
